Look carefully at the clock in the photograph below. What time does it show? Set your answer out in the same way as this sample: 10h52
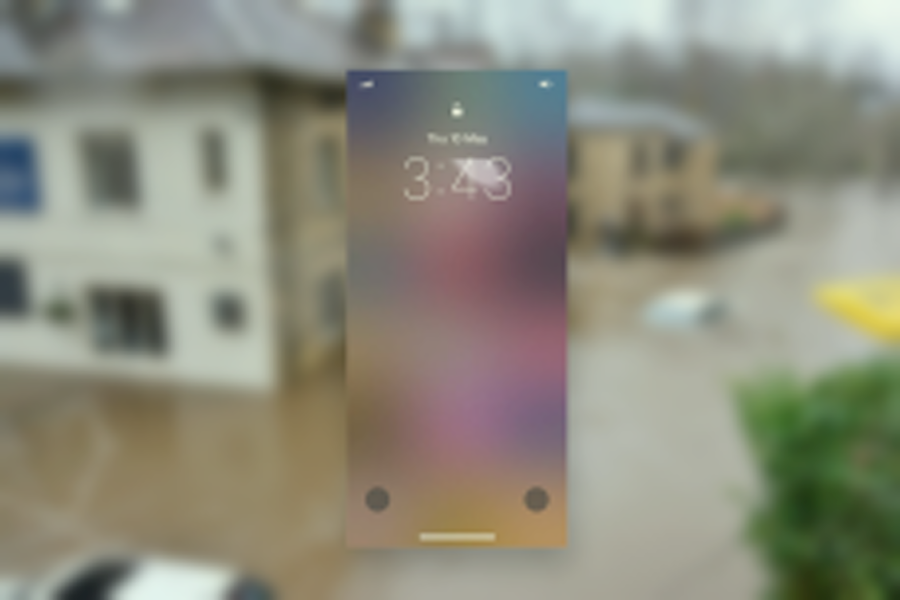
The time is 3h43
